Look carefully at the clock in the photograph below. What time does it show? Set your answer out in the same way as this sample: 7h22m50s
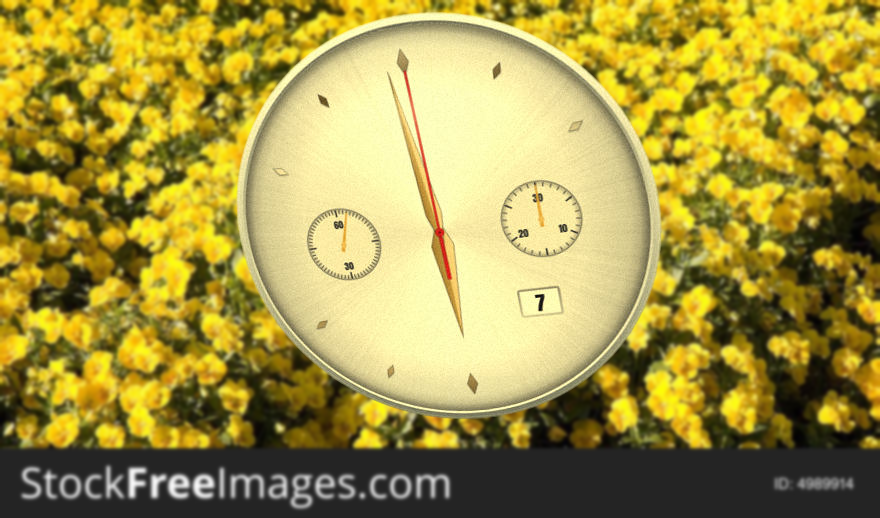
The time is 5h59m03s
